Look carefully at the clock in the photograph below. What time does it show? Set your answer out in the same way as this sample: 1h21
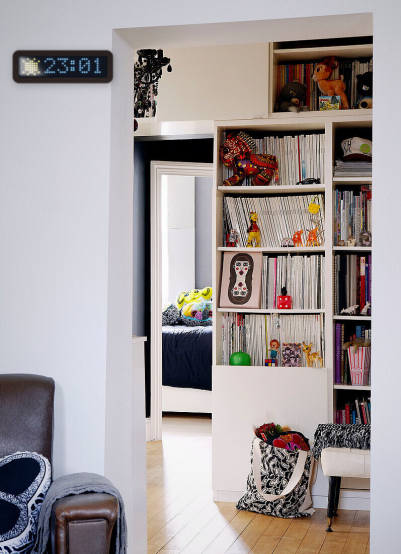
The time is 23h01
